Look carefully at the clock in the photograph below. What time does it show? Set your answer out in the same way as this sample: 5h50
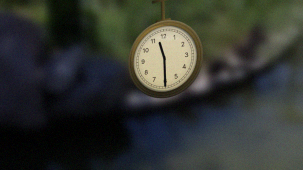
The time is 11h30
